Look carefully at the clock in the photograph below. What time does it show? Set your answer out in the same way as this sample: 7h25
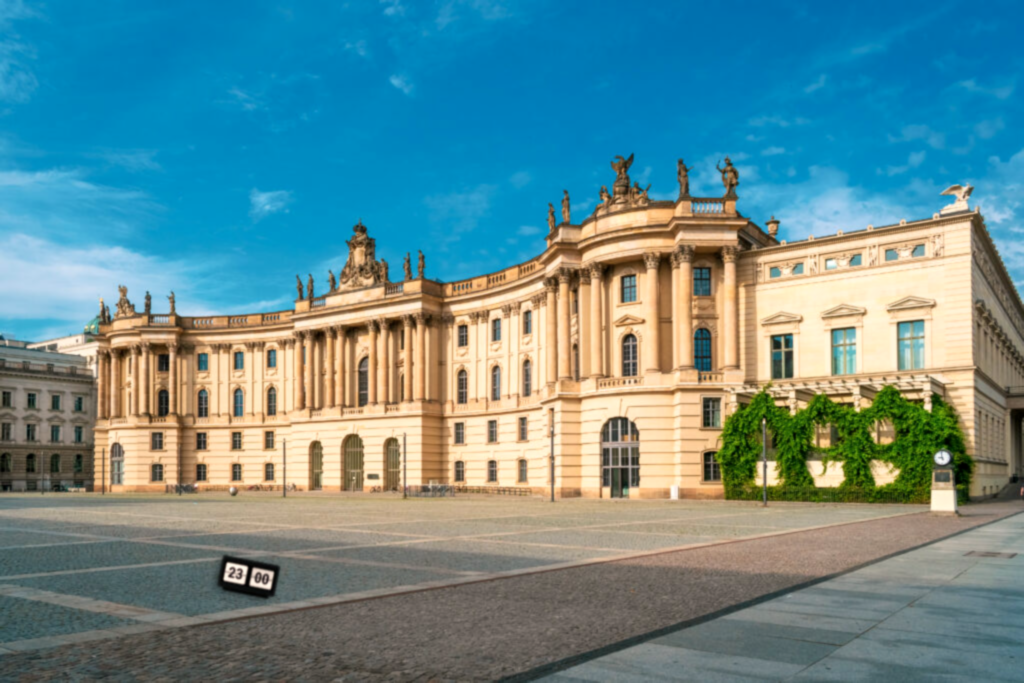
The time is 23h00
